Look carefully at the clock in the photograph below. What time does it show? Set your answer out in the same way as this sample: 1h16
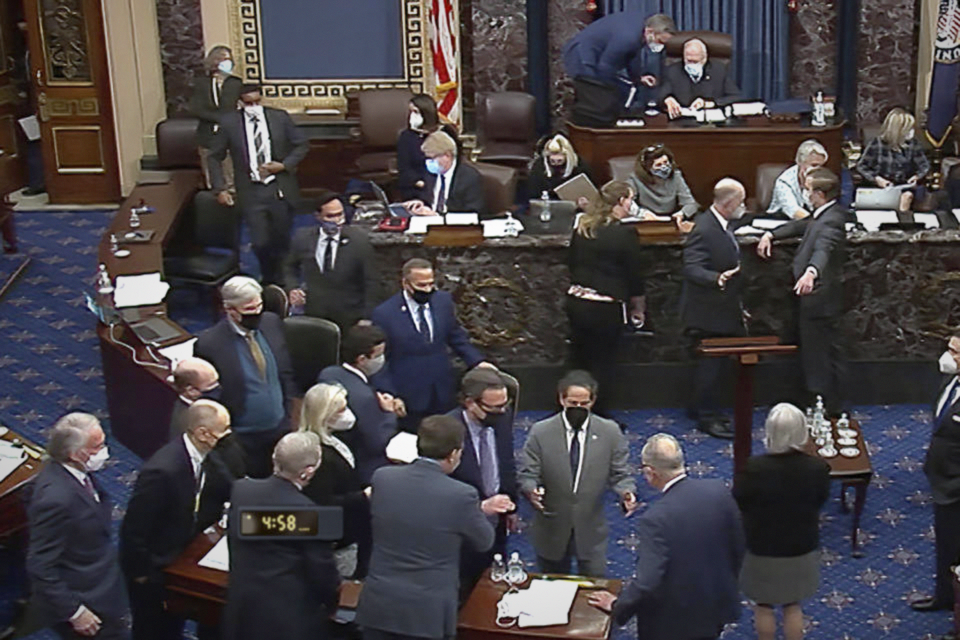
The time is 4h58
